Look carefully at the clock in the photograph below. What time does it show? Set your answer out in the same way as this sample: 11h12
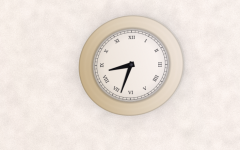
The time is 8h33
